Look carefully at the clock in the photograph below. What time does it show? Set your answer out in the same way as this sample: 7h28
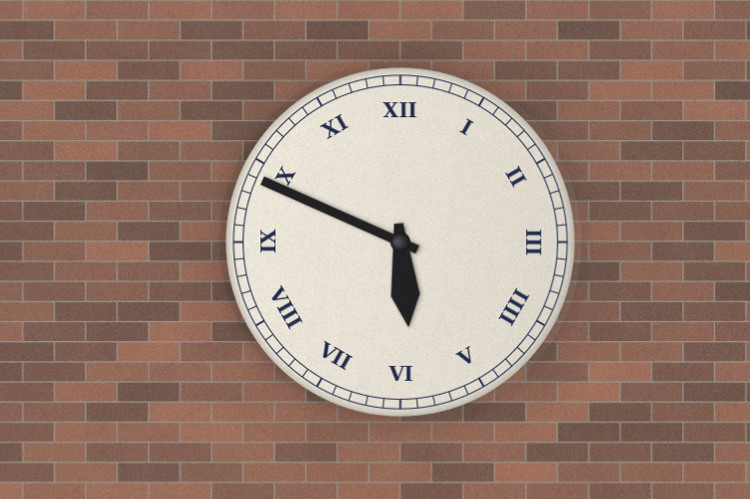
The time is 5h49
